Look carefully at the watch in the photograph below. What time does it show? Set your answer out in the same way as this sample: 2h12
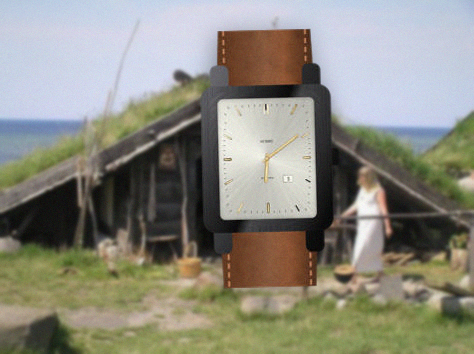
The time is 6h09
